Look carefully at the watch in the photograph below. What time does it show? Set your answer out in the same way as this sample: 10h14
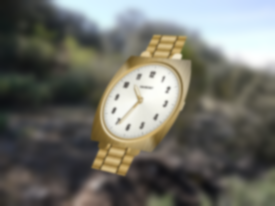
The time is 10h34
